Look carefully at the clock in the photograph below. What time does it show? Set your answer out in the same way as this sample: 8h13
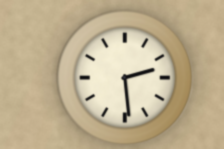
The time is 2h29
